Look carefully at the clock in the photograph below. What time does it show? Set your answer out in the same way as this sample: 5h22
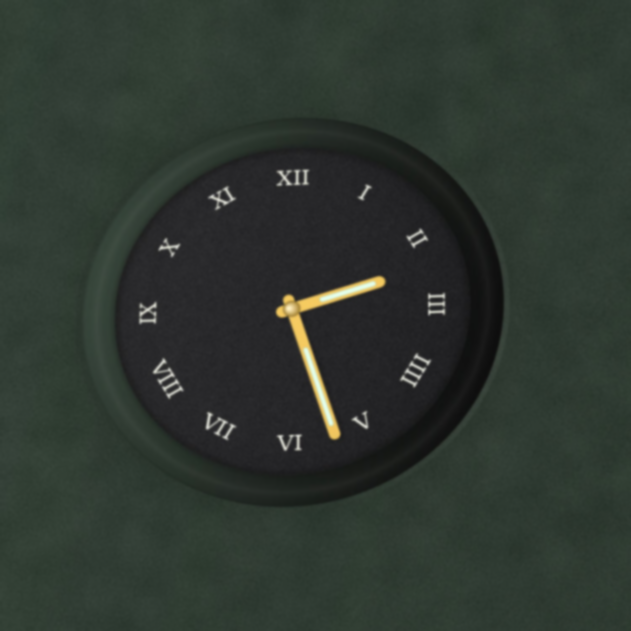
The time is 2h27
